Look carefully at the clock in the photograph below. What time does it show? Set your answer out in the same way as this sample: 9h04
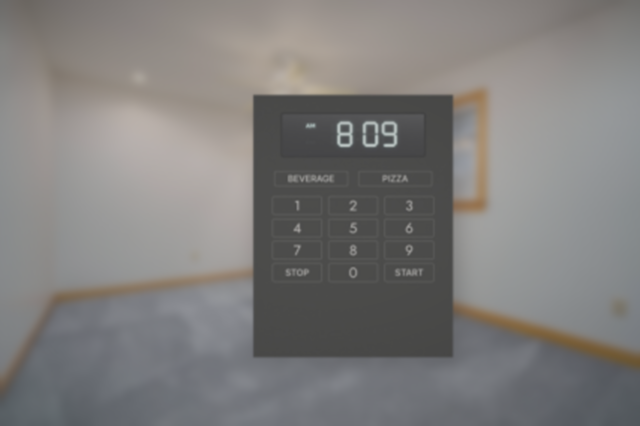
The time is 8h09
